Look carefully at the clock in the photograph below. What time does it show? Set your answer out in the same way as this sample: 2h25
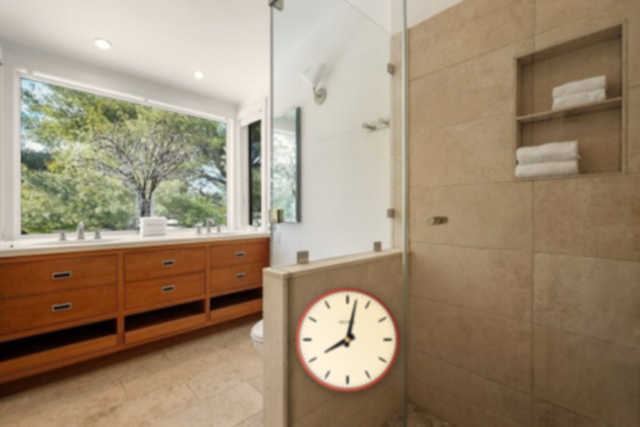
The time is 8h02
